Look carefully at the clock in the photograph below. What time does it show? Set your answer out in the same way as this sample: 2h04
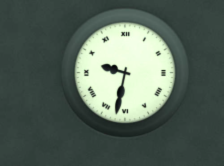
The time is 9h32
